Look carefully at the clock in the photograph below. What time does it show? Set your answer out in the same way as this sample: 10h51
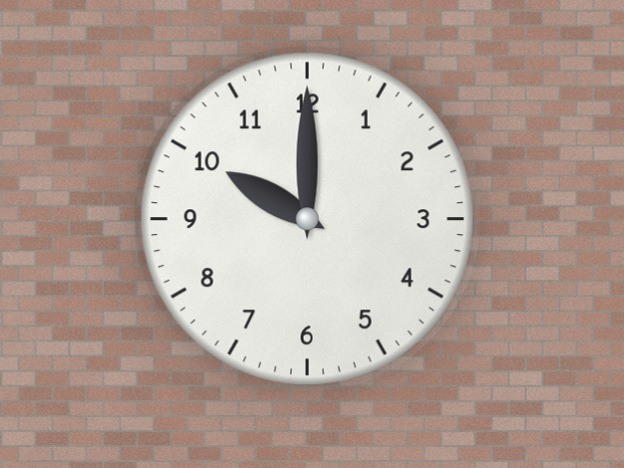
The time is 10h00
